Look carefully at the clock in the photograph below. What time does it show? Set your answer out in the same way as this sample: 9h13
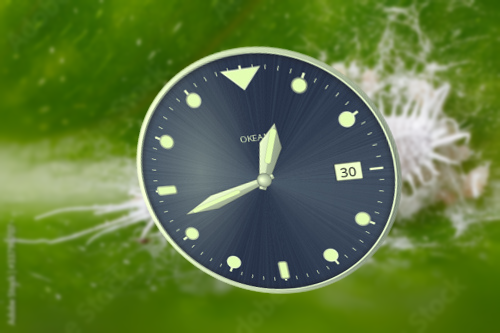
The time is 12h42
